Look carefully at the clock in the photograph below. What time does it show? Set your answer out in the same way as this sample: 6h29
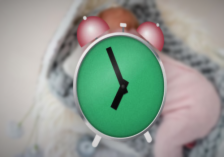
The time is 6h56
